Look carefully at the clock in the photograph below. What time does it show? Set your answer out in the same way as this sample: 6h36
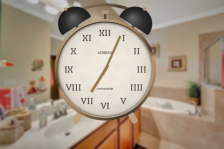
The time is 7h04
